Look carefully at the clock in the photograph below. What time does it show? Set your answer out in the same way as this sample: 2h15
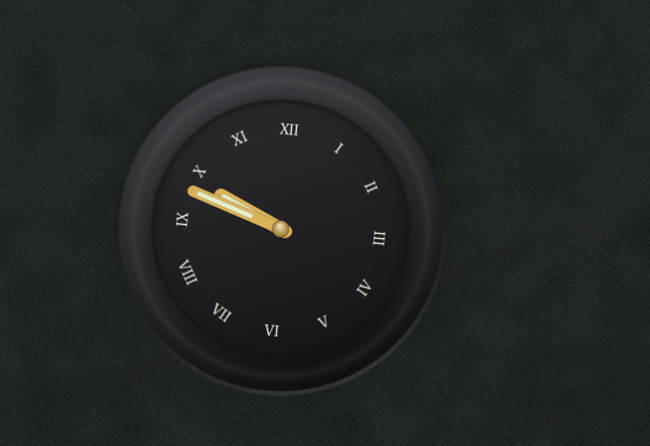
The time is 9h48
